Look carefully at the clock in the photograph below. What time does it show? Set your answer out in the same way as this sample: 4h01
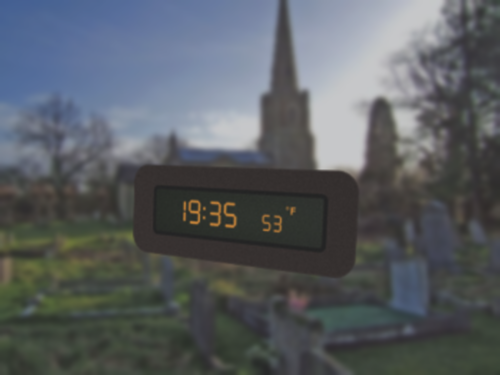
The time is 19h35
